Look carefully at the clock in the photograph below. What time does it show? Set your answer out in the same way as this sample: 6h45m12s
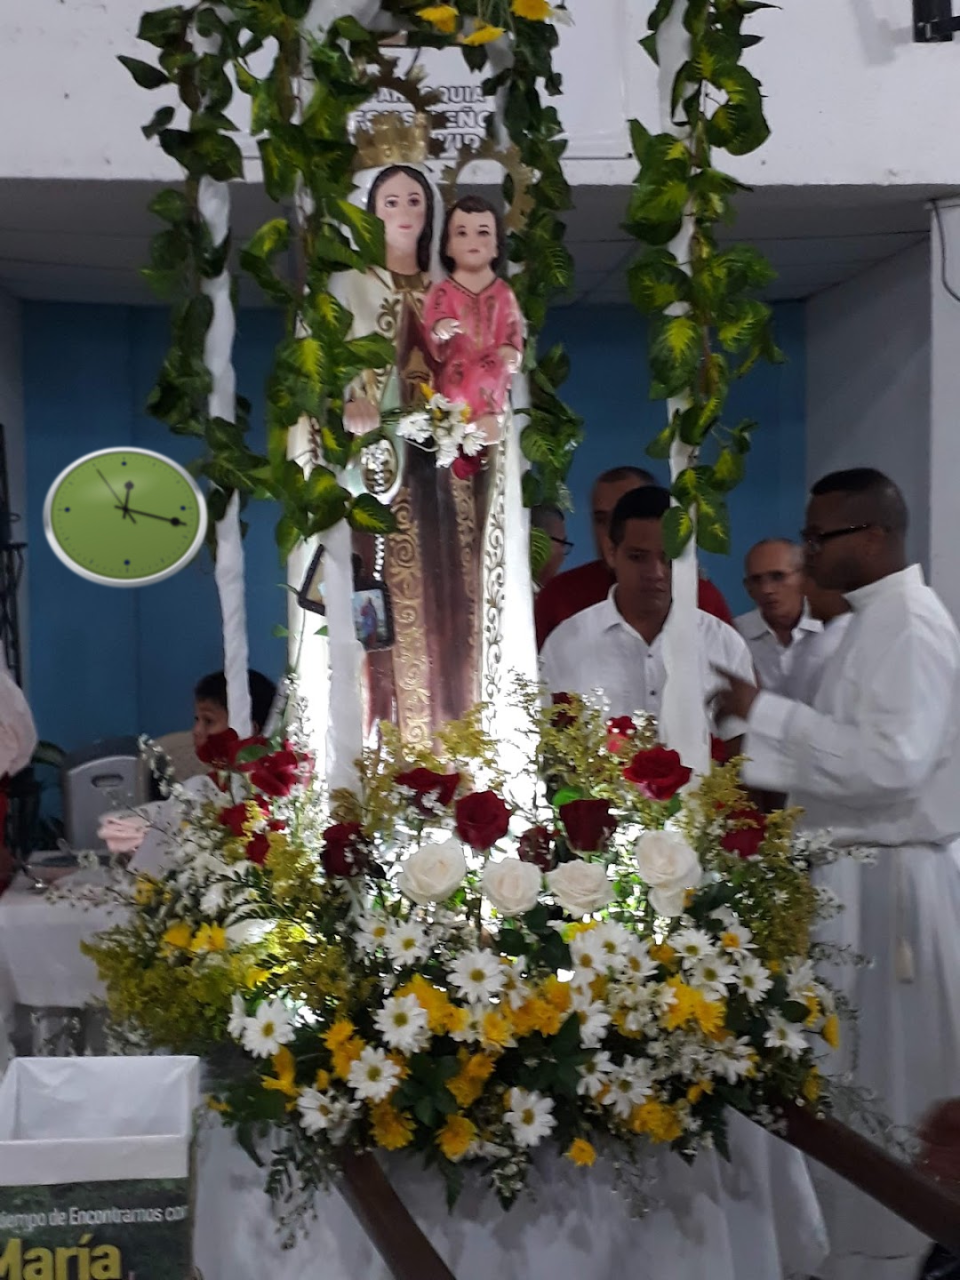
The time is 12h17m55s
